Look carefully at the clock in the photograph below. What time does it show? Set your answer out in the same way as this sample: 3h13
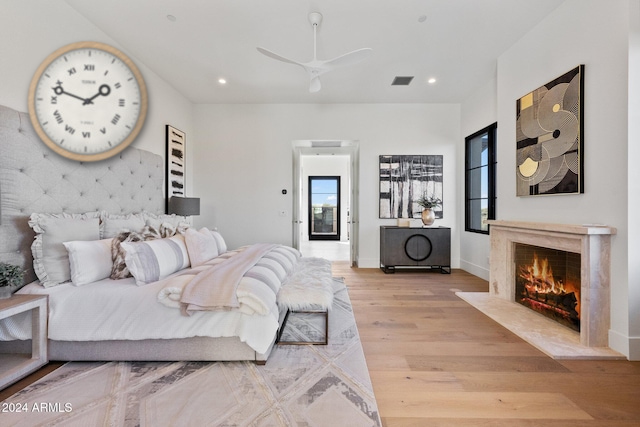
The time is 1h48
